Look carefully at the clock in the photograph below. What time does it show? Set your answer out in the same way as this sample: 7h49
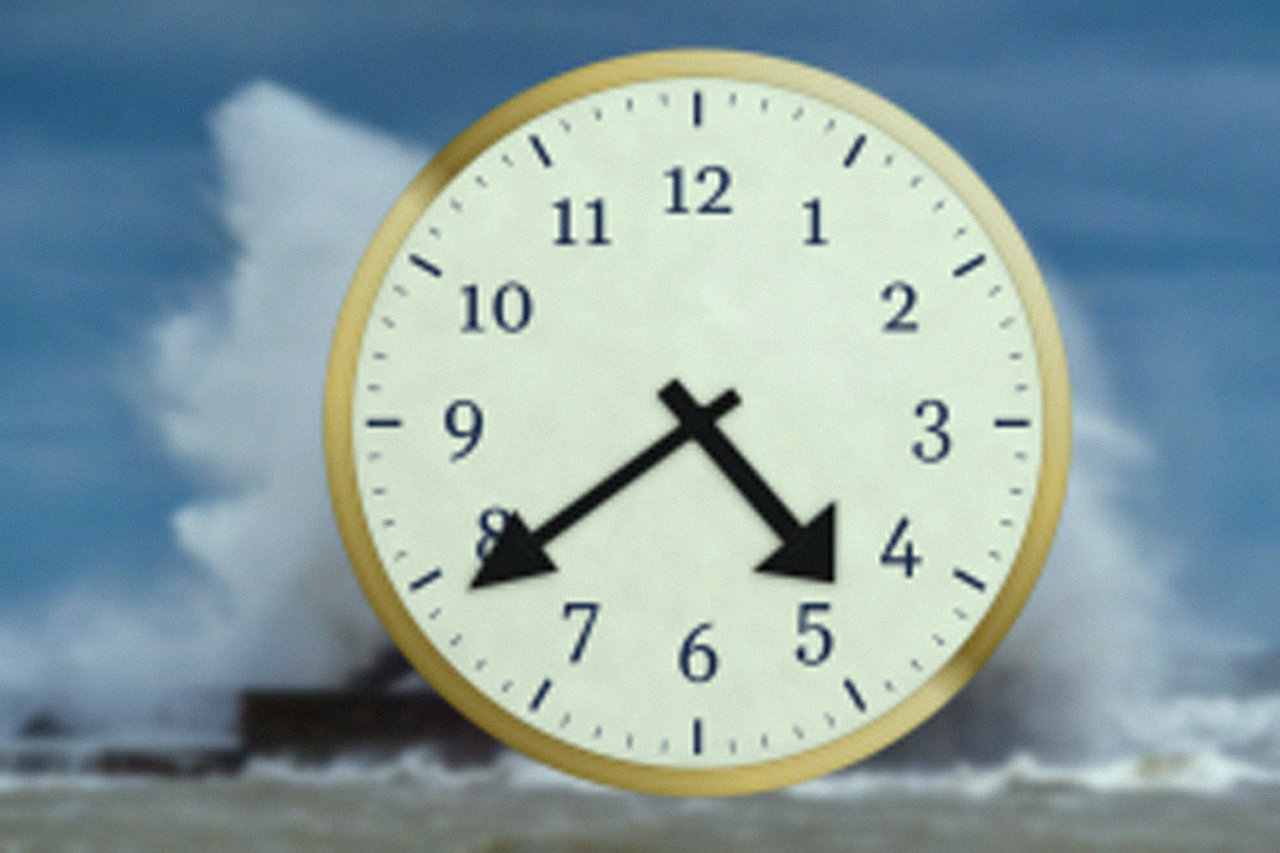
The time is 4h39
